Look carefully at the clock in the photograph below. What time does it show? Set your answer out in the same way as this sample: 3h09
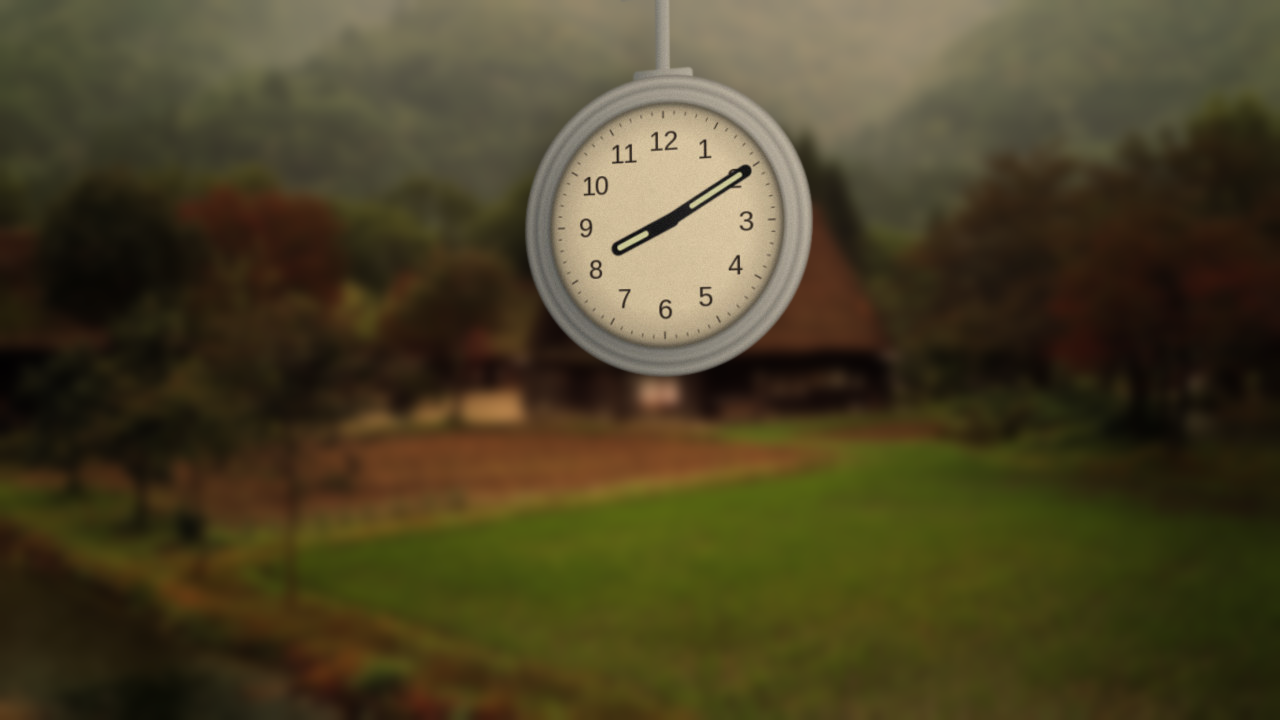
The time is 8h10
